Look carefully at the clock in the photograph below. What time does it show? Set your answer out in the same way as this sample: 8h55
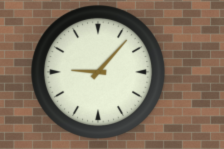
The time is 9h07
